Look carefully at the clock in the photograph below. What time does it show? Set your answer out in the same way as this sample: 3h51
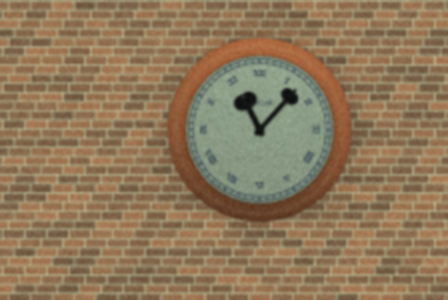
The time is 11h07
